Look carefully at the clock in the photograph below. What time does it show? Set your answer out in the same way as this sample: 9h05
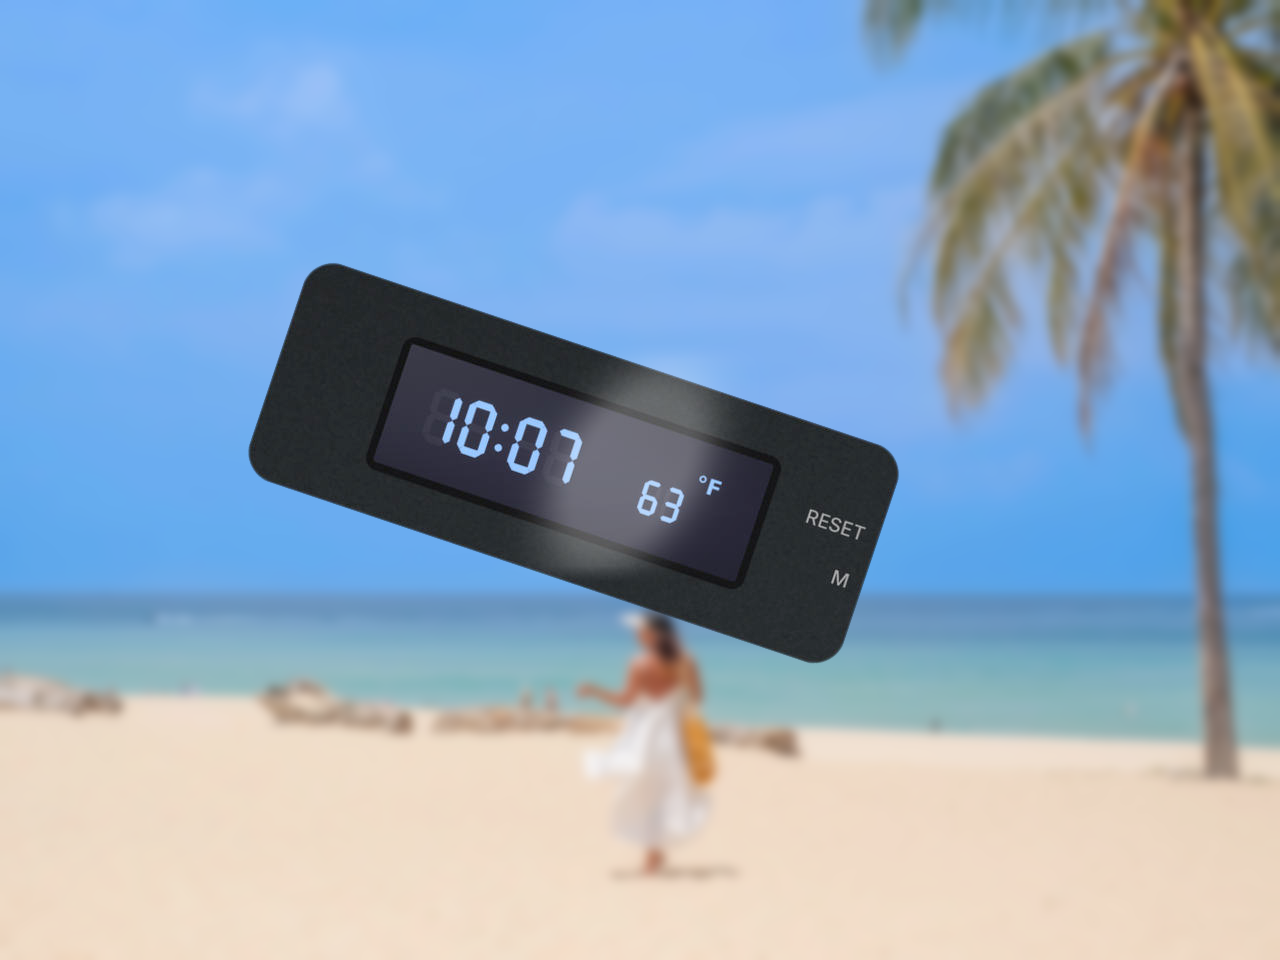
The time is 10h07
